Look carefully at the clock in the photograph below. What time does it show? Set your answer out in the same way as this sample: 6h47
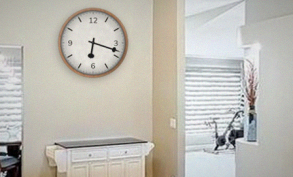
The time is 6h18
